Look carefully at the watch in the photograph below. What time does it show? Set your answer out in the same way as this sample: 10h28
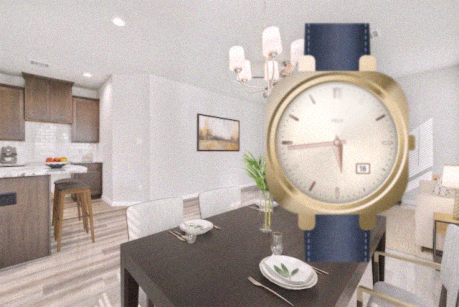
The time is 5h44
